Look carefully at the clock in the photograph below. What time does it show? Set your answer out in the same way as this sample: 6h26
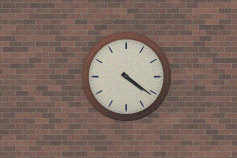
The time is 4h21
